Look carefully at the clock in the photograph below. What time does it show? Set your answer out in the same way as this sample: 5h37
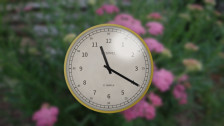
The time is 11h20
